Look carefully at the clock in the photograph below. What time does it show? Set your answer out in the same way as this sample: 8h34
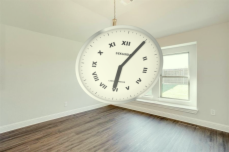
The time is 6h05
